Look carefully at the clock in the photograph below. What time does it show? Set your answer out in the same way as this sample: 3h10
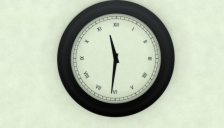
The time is 11h31
